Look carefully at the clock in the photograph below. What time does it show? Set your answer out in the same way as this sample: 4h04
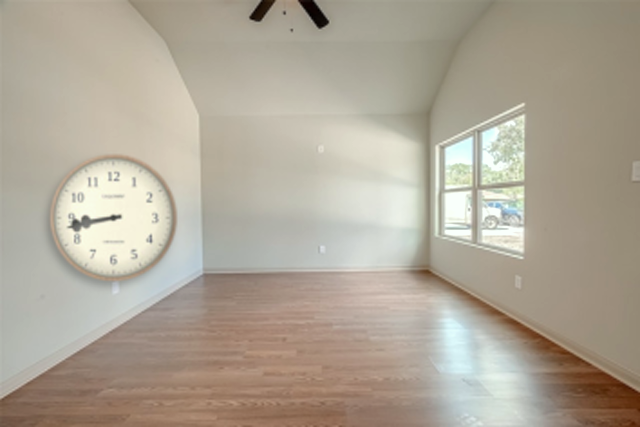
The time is 8h43
